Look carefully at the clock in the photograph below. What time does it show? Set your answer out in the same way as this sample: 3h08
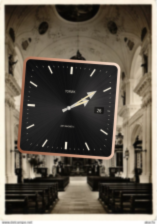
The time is 2h09
